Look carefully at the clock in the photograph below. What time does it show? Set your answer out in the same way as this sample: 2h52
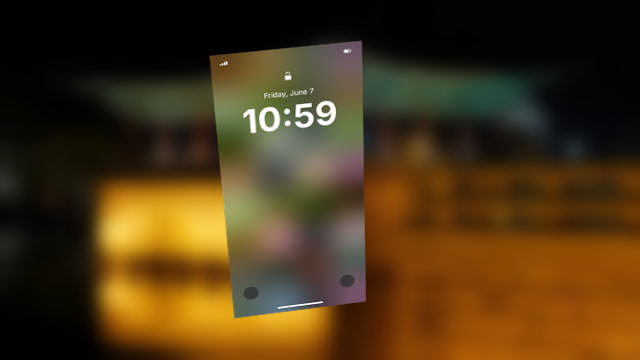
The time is 10h59
